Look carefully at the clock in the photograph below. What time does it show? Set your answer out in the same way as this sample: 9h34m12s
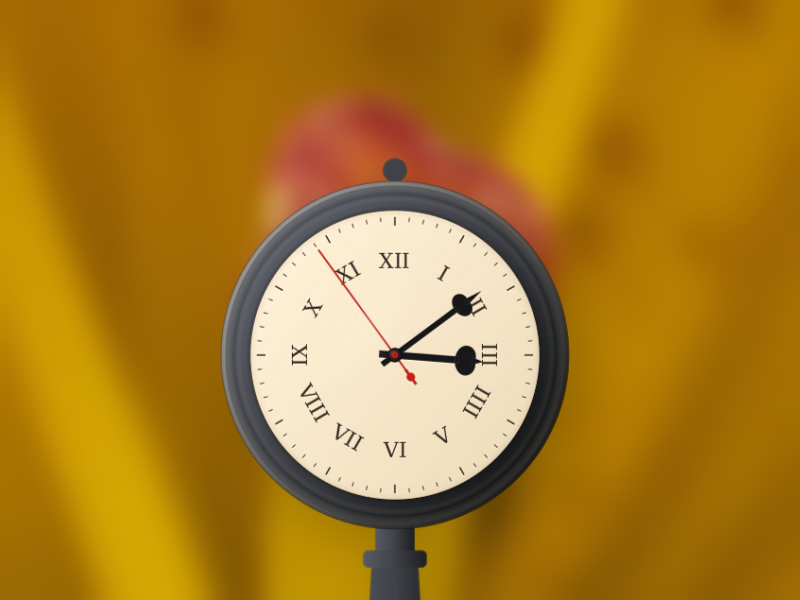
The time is 3h08m54s
